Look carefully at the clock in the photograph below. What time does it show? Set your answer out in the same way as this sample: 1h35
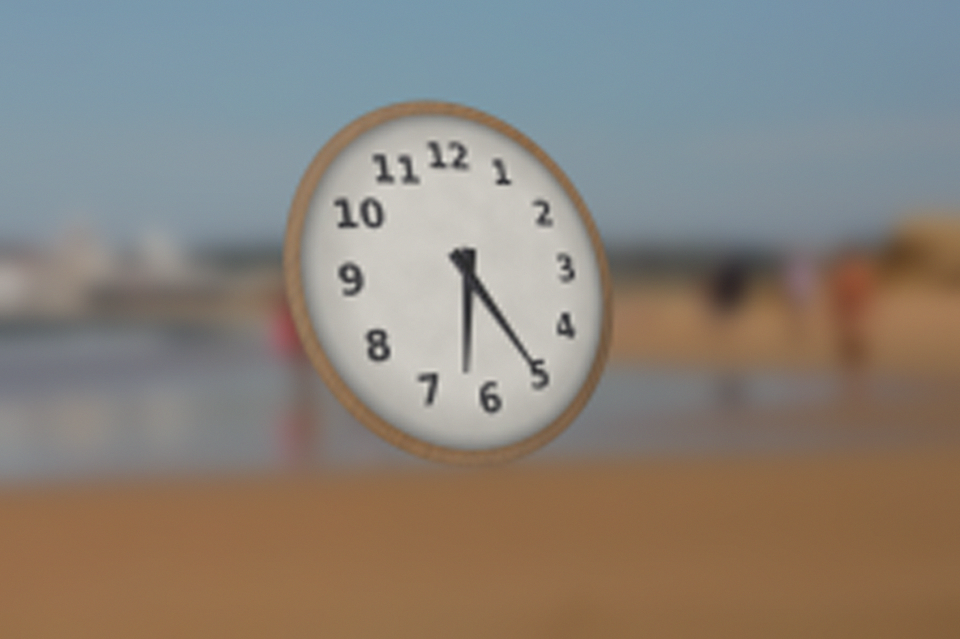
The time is 6h25
